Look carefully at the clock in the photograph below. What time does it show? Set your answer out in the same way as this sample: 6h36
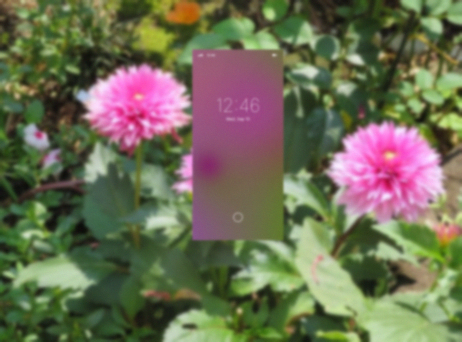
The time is 12h46
